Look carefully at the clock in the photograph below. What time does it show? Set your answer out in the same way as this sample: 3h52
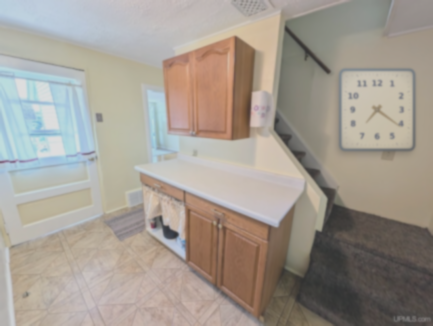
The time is 7h21
